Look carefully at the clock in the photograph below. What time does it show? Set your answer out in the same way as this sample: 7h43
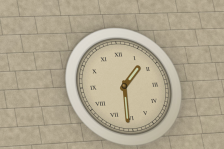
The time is 1h31
